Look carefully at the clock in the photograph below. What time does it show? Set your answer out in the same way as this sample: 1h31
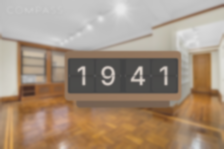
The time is 19h41
